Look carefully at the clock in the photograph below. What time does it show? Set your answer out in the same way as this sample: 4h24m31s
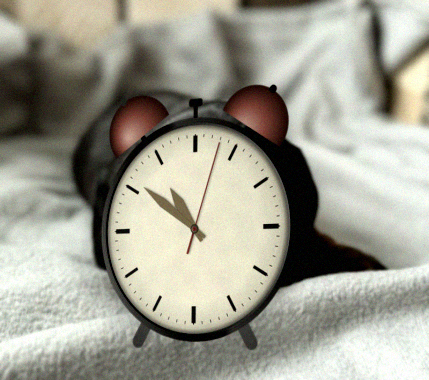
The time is 10h51m03s
